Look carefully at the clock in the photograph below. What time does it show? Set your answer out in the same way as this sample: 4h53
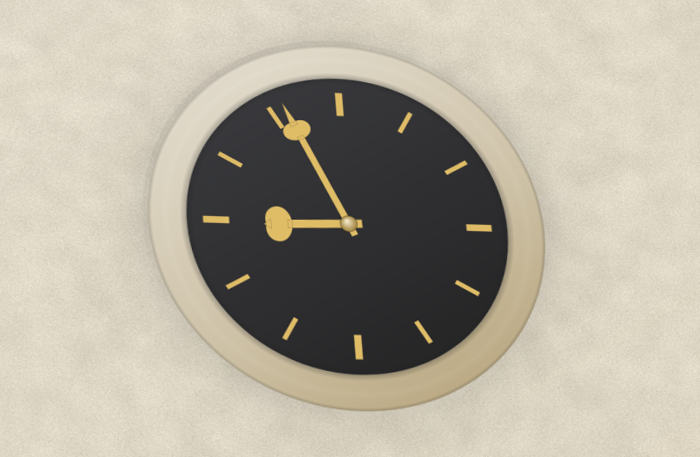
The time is 8h56
